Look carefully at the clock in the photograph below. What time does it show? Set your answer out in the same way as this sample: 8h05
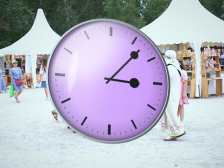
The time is 3h07
